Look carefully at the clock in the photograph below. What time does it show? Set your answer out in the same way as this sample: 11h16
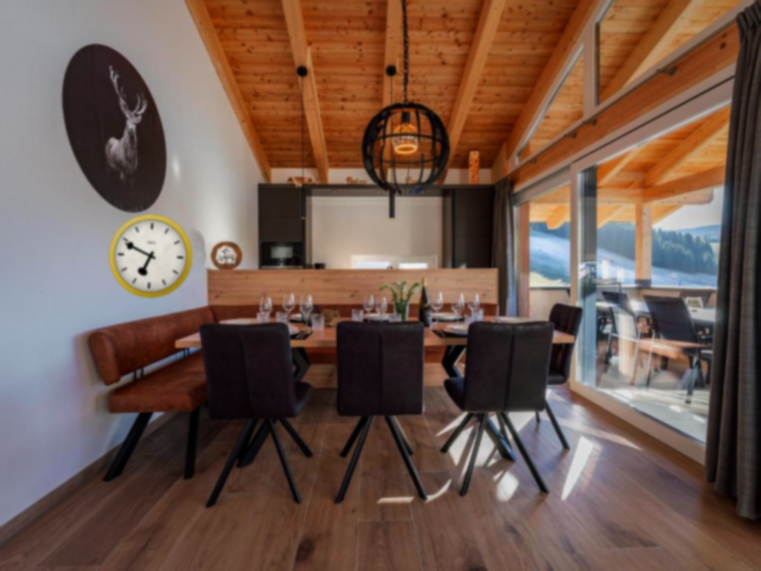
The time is 6h49
